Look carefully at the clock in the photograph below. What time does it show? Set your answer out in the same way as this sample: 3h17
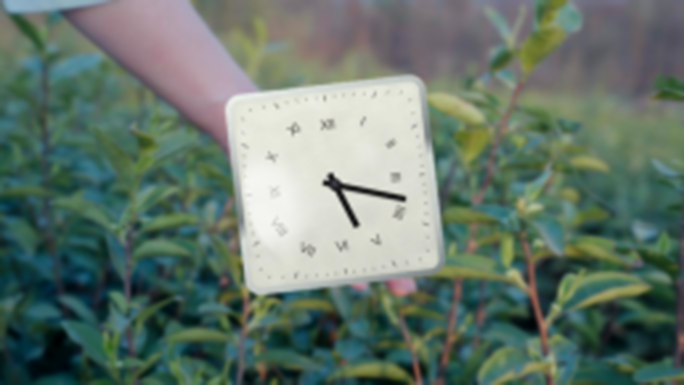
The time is 5h18
